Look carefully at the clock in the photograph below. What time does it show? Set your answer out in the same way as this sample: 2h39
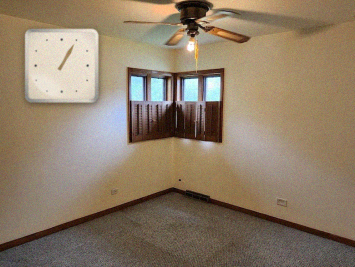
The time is 1h05
